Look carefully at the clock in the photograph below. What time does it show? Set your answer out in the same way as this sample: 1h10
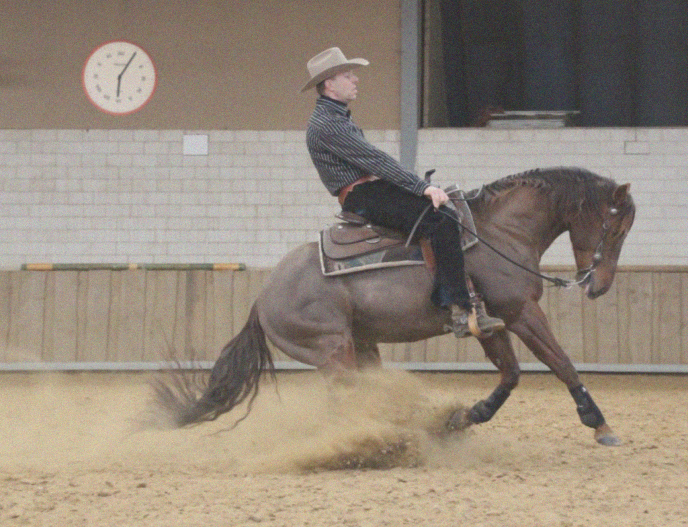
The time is 6h05
